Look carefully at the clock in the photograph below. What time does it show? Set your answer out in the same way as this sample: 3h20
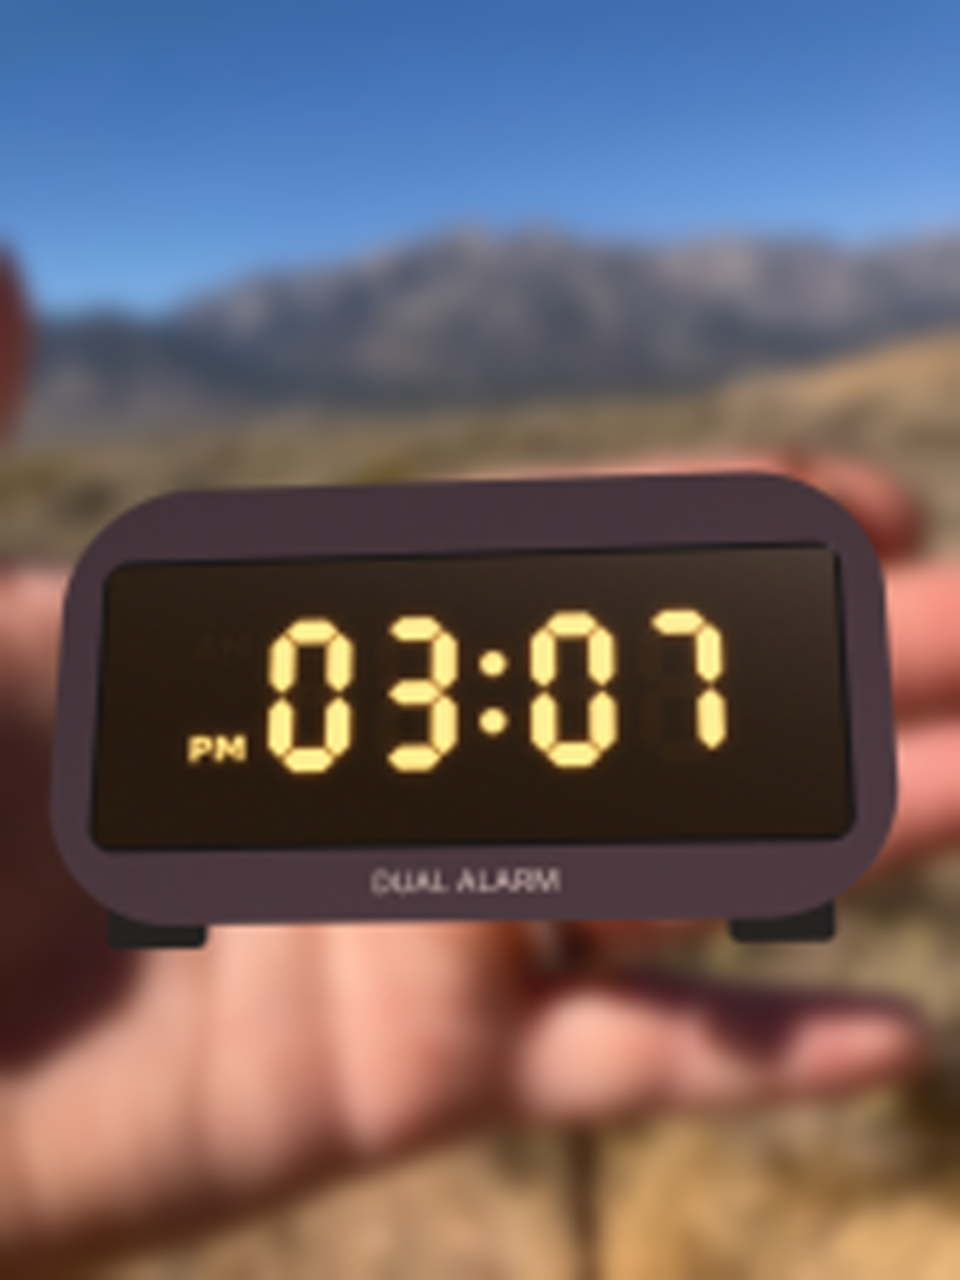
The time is 3h07
